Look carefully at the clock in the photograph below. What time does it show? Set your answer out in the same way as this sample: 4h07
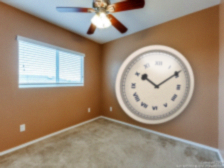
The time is 10h09
